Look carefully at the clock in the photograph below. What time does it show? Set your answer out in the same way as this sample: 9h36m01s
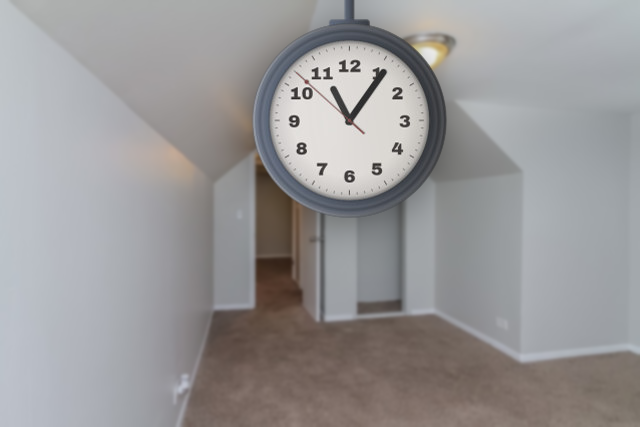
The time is 11h05m52s
